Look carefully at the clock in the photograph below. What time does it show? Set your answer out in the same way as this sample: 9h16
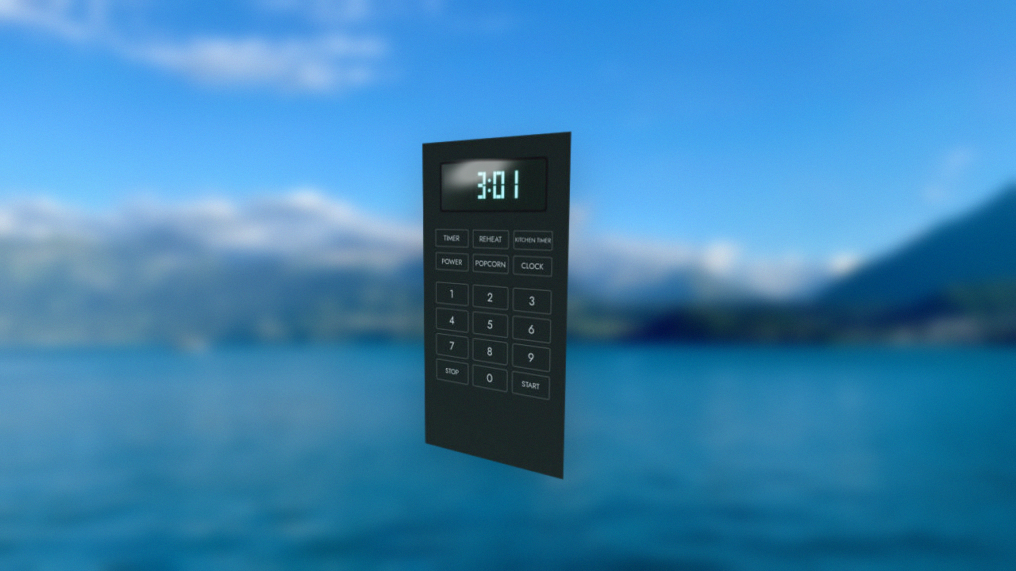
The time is 3h01
